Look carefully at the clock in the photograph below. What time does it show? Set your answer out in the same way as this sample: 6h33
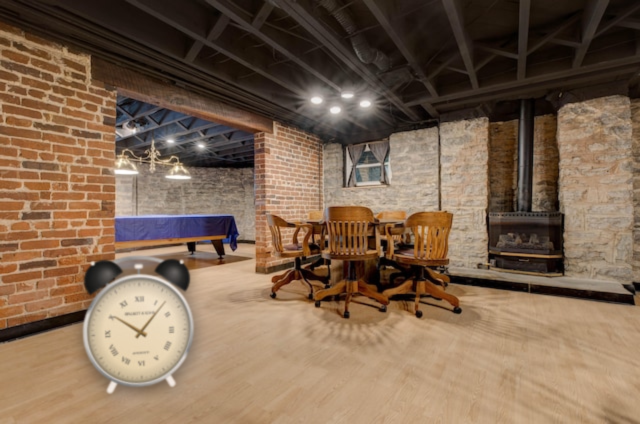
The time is 10h07
